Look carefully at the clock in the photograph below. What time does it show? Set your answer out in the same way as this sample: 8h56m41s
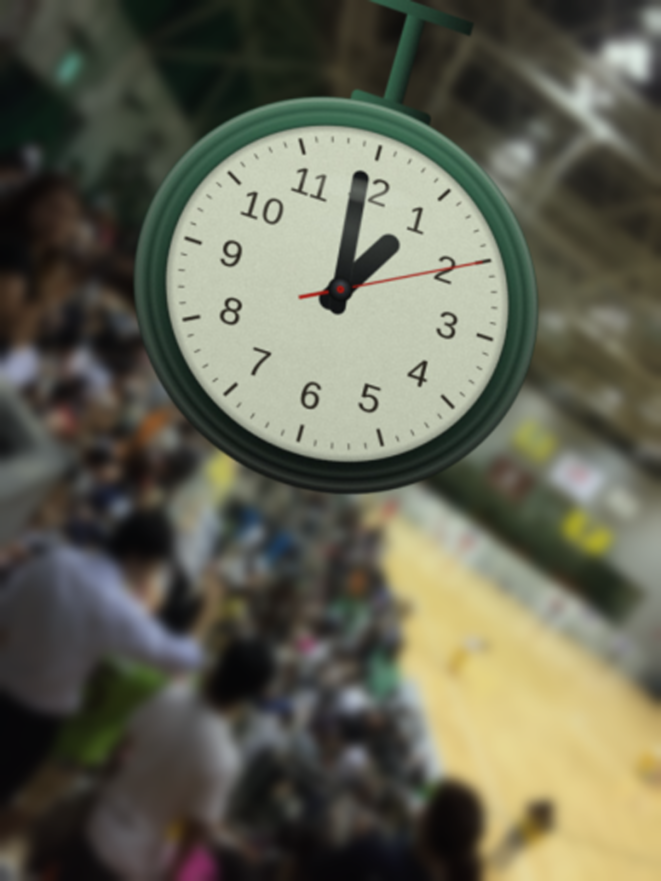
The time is 12h59m10s
